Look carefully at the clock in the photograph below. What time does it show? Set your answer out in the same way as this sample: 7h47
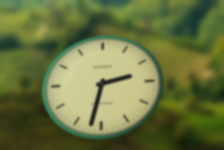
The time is 2h32
